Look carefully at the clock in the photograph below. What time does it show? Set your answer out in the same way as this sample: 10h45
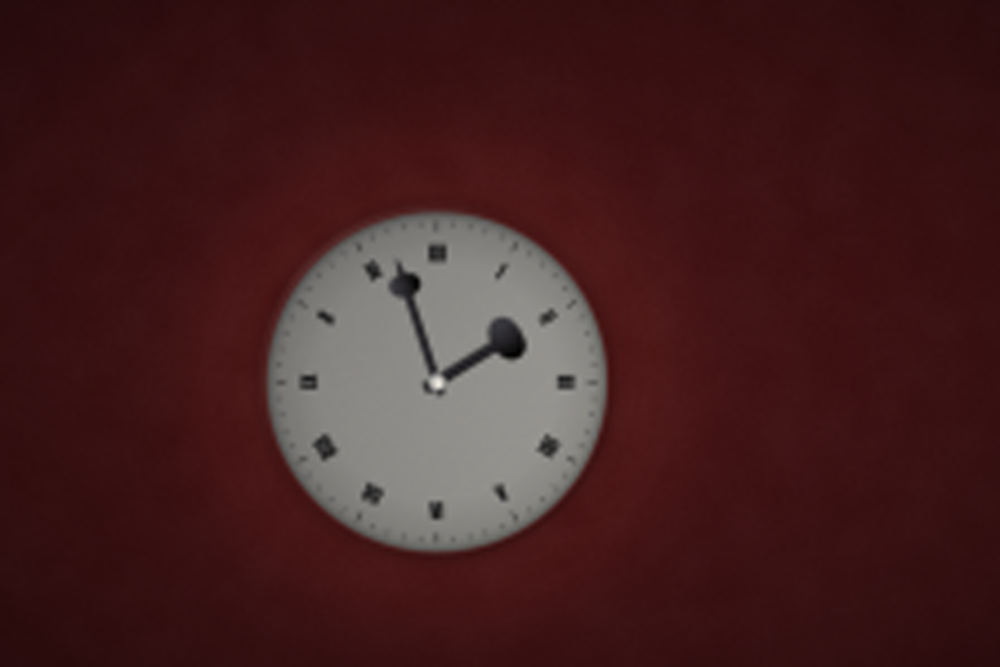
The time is 1h57
